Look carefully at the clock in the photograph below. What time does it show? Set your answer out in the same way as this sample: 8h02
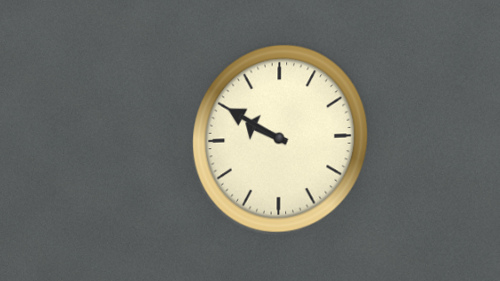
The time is 9h50
